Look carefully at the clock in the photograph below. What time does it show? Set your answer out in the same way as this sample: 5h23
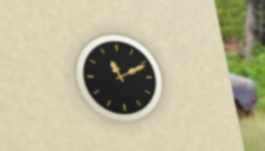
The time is 11h11
